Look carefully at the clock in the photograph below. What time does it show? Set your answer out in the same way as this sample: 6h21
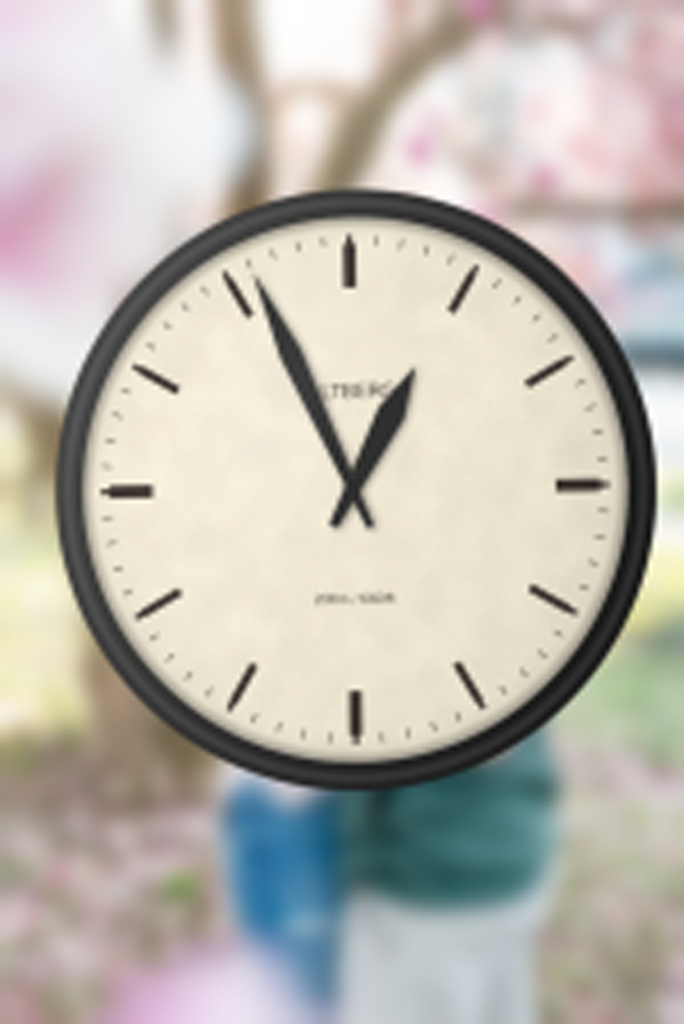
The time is 12h56
